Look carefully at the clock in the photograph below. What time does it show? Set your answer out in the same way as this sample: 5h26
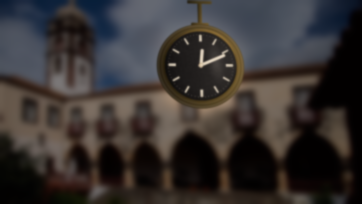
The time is 12h11
